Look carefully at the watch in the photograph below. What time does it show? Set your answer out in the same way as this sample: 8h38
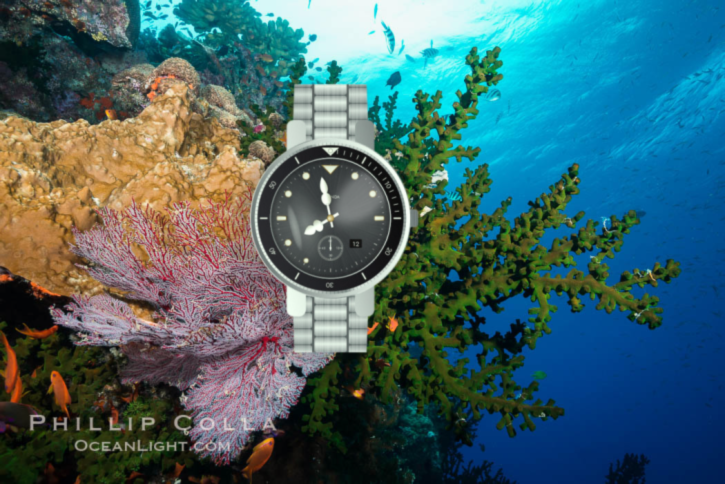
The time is 7h58
